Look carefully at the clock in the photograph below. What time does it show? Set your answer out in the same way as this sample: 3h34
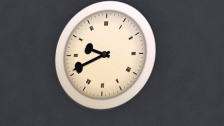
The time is 9h41
